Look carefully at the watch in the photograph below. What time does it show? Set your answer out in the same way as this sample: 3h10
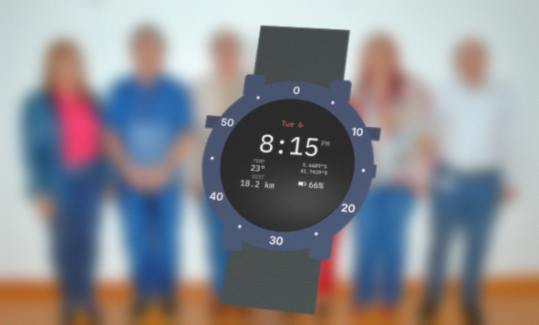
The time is 8h15
